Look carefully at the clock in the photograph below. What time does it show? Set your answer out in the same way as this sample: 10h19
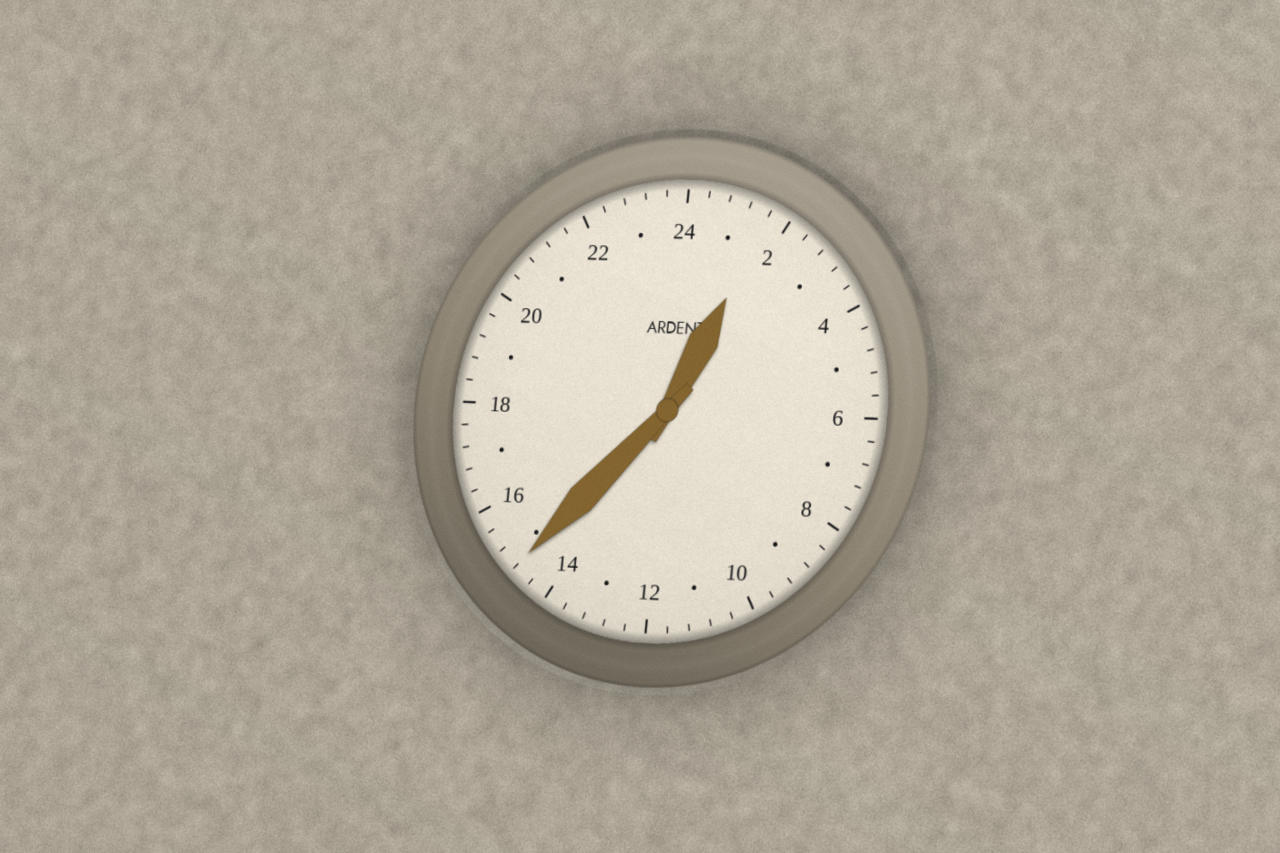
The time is 1h37
